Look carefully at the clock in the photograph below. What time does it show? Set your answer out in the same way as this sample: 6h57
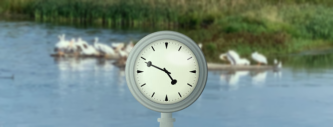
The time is 4h49
